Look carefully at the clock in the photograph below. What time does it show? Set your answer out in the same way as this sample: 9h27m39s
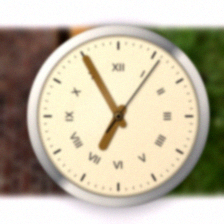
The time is 6h55m06s
